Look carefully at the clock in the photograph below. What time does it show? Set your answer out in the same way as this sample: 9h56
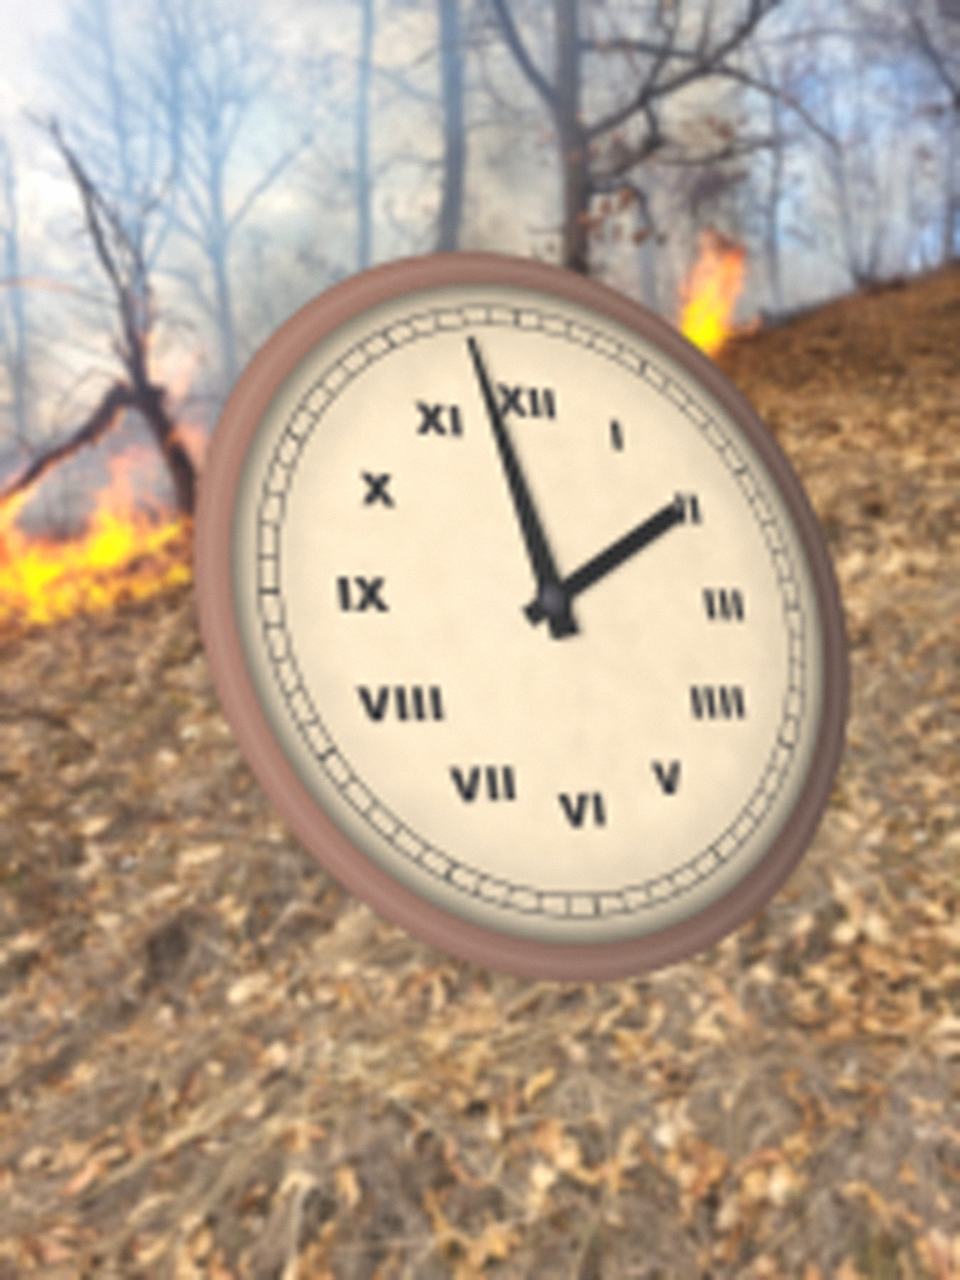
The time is 1h58
